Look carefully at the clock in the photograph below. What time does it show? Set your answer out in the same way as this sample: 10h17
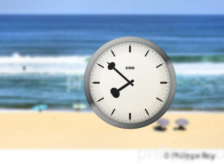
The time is 7h52
